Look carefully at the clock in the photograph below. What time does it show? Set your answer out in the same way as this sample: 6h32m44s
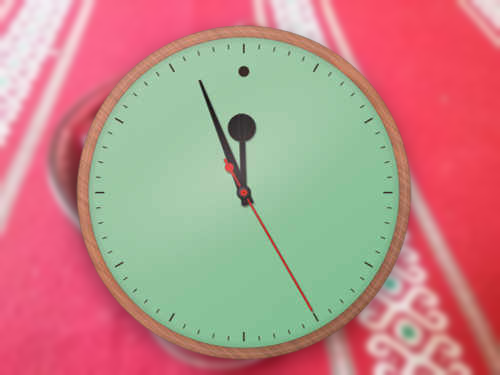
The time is 11h56m25s
